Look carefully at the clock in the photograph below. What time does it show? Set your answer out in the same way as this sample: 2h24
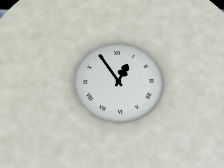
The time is 12h55
